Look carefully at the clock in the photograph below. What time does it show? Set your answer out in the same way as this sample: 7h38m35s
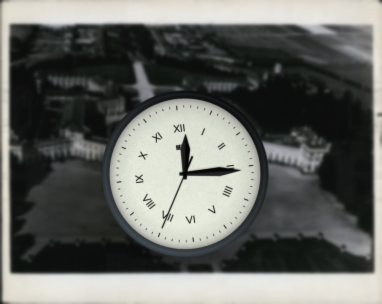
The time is 12h15m35s
